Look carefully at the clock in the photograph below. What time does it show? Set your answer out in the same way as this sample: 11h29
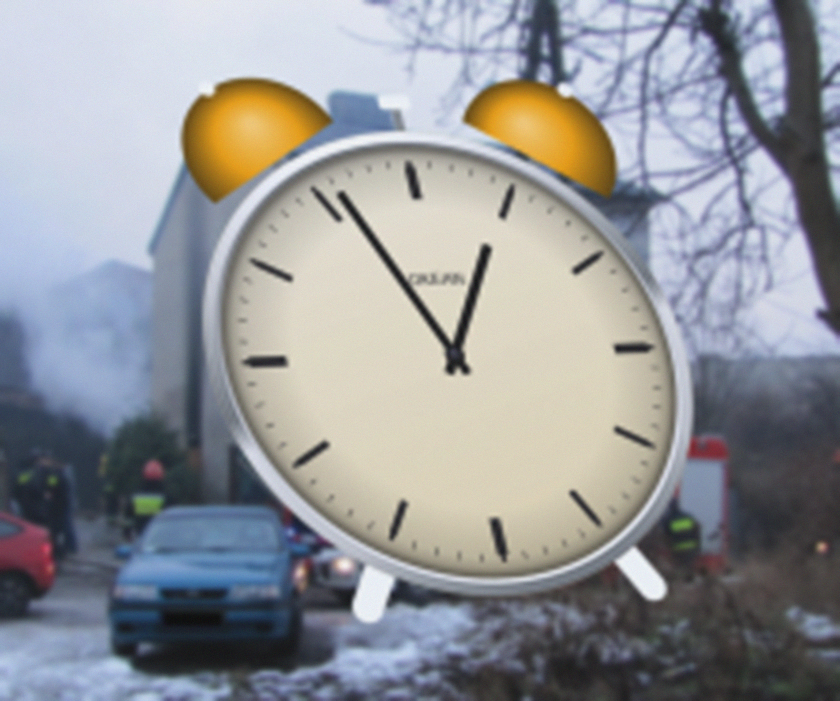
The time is 12h56
